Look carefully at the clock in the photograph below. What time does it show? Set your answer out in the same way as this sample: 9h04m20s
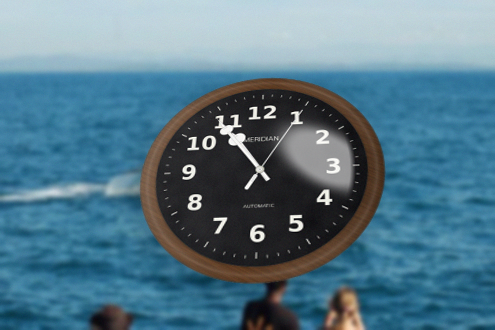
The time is 10h54m05s
